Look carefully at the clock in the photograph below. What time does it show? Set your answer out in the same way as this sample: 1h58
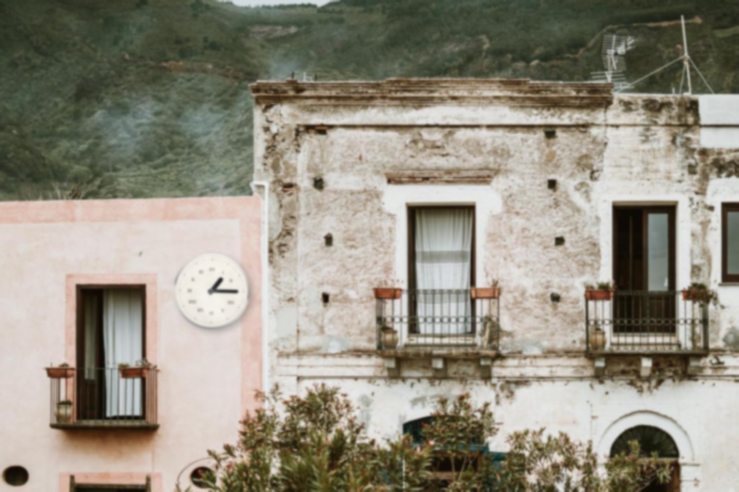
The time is 1h15
